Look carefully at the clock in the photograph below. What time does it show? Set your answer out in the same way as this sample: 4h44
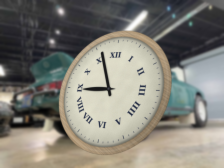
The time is 8h56
